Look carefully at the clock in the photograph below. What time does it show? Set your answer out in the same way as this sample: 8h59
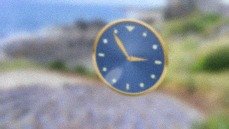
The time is 2h54
